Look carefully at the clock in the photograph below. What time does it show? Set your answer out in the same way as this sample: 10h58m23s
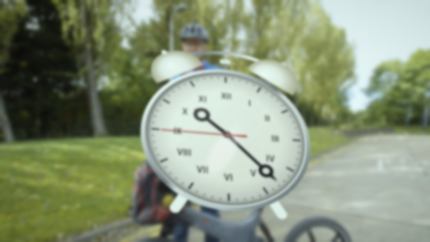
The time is 10h22m45s
